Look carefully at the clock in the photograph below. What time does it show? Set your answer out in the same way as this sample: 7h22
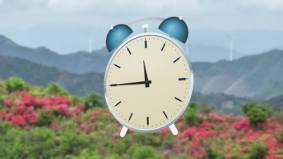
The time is 11h45
